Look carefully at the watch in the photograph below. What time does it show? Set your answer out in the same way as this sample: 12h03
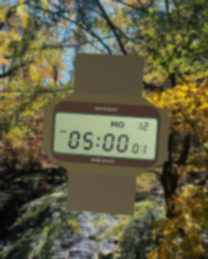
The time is 5h00
